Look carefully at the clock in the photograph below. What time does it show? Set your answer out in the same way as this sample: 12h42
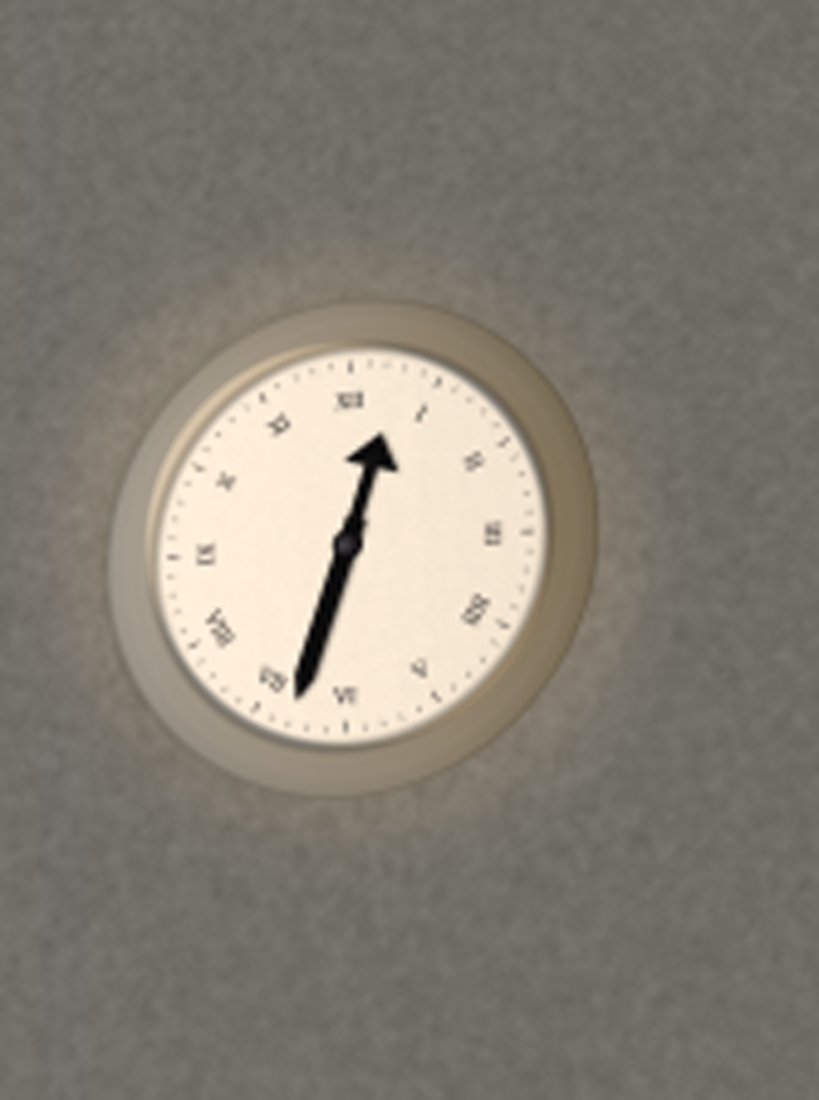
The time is 12h33
